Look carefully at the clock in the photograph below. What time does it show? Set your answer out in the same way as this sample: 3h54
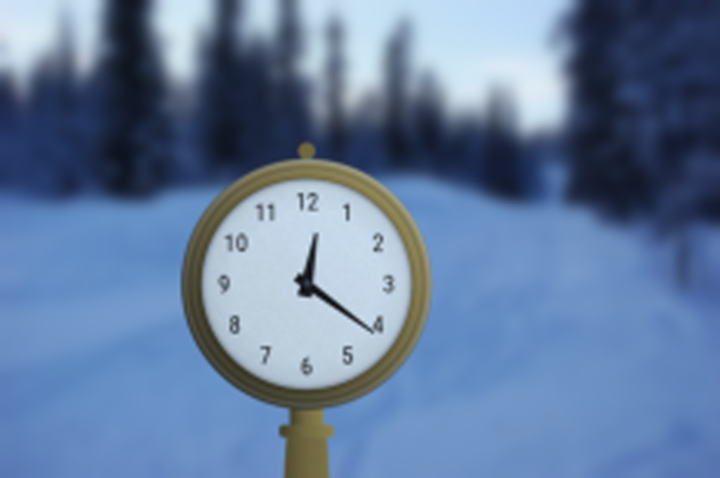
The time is 12h21
